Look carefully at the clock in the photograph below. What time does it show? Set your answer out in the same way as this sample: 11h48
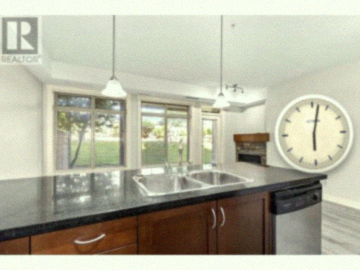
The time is 6h02
